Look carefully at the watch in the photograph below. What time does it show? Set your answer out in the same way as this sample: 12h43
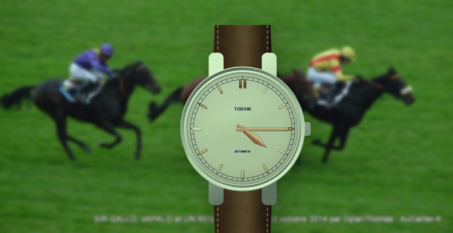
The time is 4h15
